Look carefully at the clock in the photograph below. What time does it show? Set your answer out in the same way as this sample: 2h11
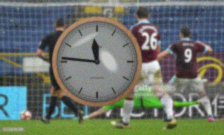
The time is 11h46
